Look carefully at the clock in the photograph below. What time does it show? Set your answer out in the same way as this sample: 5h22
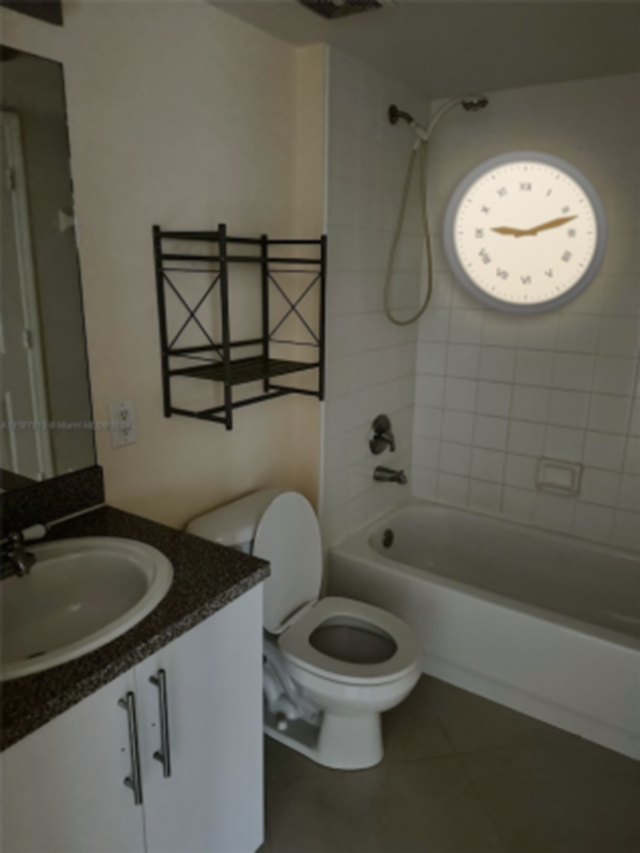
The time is 9h12
